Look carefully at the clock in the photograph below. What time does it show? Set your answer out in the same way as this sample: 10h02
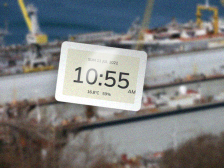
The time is 10h55
